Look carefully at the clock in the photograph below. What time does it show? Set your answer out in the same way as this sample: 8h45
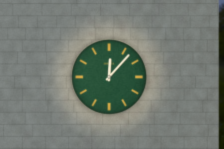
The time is 12h07
